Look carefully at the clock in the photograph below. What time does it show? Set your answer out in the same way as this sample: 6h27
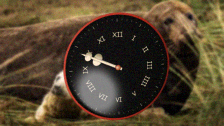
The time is 9h49
